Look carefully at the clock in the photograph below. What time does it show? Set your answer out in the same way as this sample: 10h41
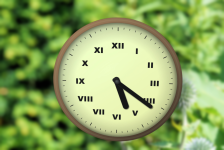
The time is 5h21
